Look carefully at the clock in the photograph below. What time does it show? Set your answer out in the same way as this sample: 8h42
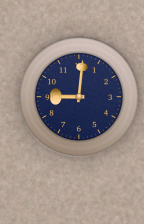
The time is 9h01
